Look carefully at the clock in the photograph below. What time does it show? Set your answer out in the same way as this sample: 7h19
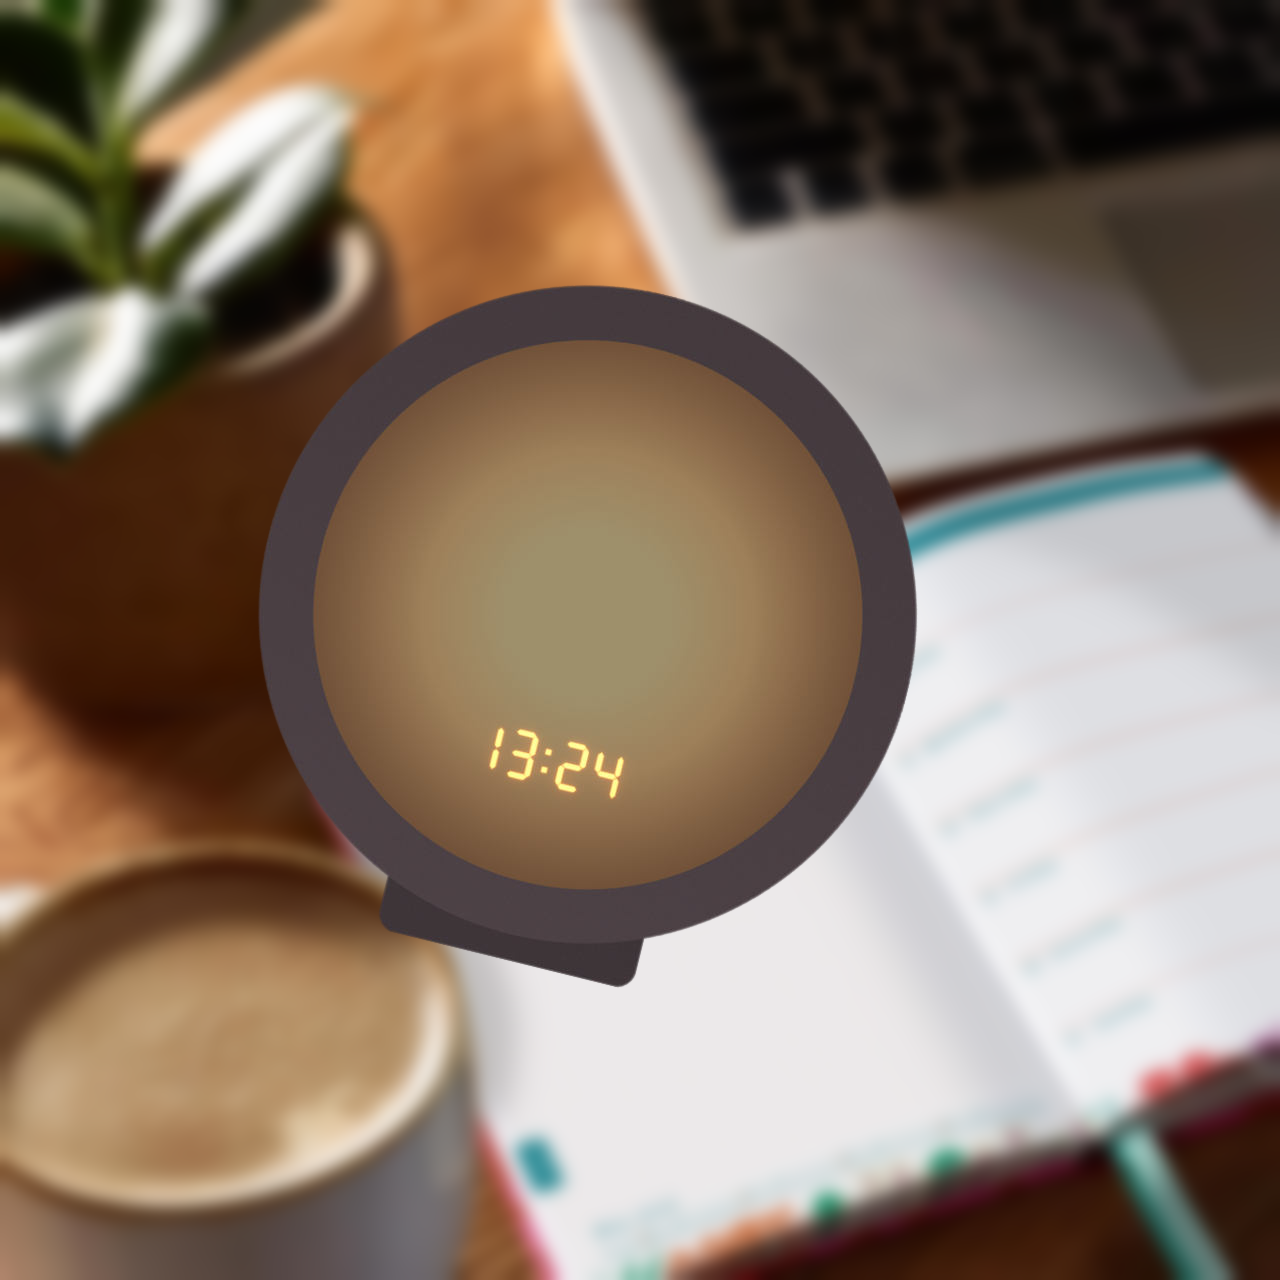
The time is 13h24
